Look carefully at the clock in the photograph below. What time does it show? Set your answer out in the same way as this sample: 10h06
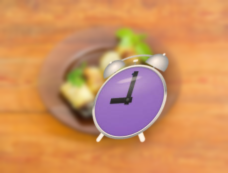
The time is 9h01
